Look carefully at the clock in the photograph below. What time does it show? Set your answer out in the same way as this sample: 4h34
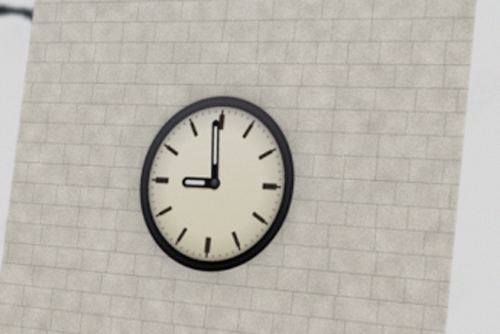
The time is 8h59
